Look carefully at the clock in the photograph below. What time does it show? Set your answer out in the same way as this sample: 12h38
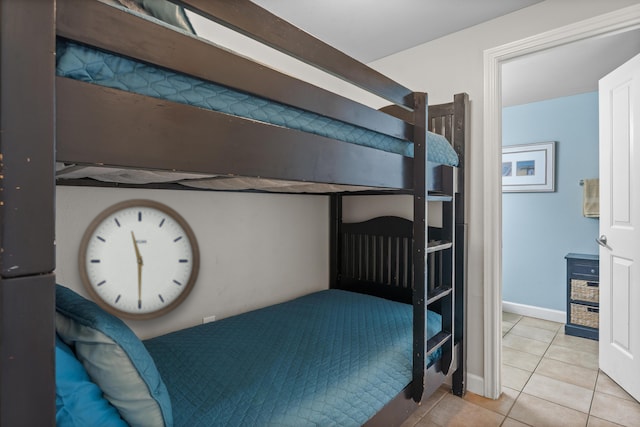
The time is 11h30
